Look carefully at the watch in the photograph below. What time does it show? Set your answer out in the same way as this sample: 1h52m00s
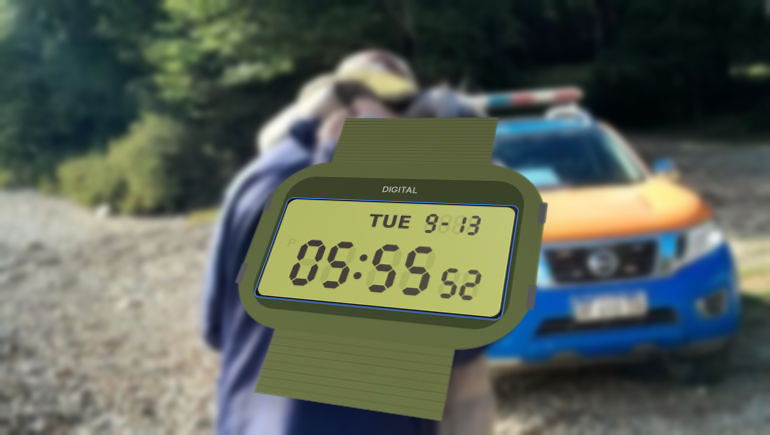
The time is 5h55m52s
